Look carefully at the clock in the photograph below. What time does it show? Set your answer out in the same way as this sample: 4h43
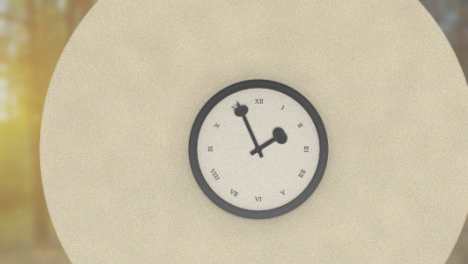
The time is 1h56
